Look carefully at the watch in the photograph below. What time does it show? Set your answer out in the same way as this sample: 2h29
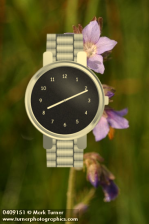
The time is 8h11
